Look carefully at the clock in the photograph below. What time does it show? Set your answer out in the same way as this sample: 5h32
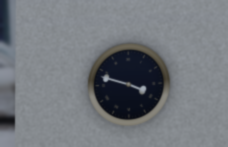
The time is 3h48
